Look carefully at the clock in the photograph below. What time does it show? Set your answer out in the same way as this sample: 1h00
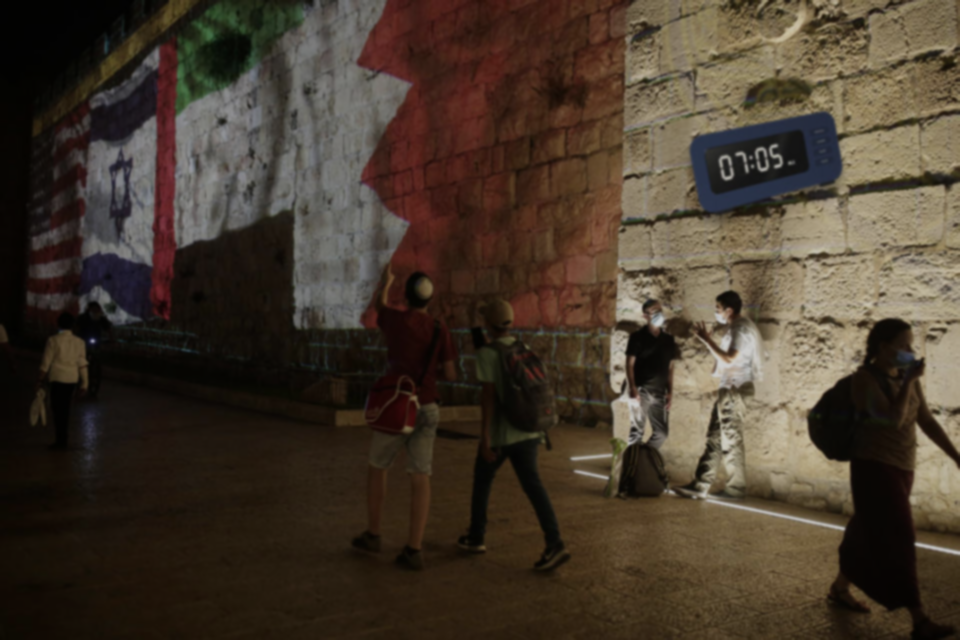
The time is 7h05
